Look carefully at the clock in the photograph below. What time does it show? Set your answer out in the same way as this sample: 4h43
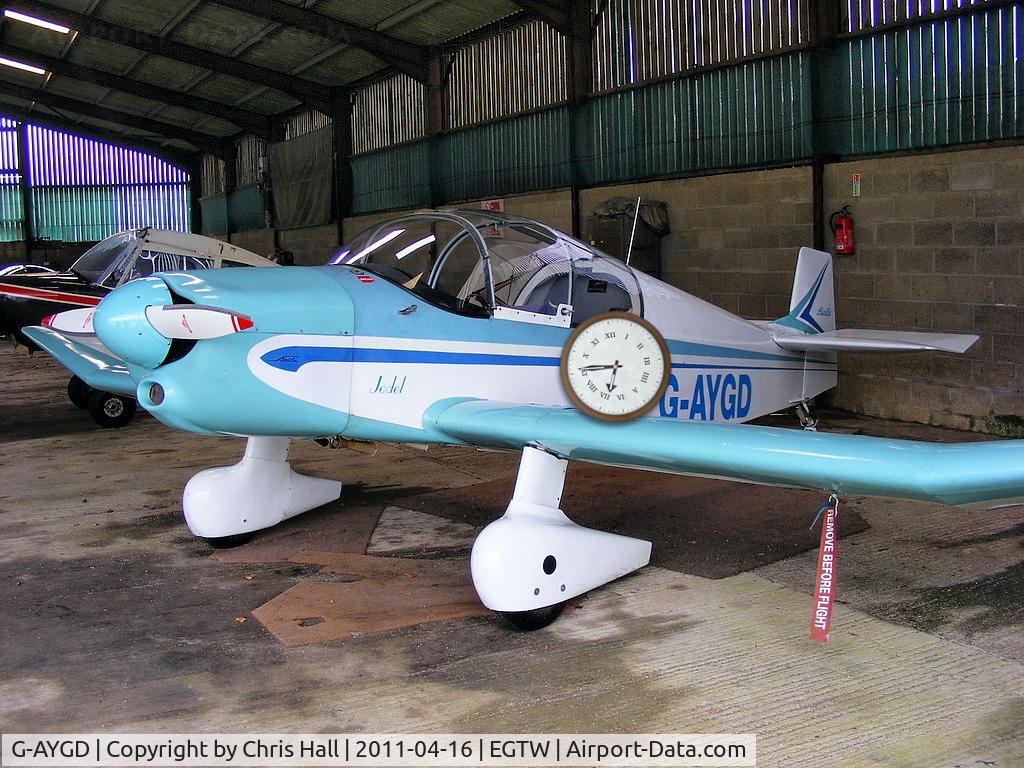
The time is 6h46
